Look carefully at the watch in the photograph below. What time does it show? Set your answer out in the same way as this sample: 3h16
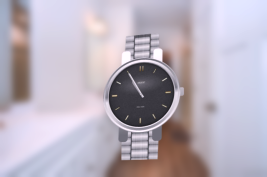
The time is 10h55
